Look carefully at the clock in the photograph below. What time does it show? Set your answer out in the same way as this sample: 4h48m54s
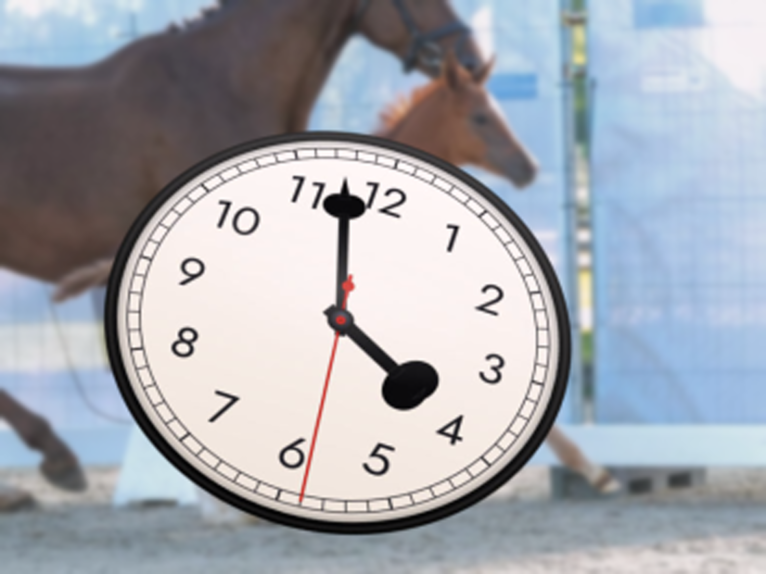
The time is 3h57m29s
